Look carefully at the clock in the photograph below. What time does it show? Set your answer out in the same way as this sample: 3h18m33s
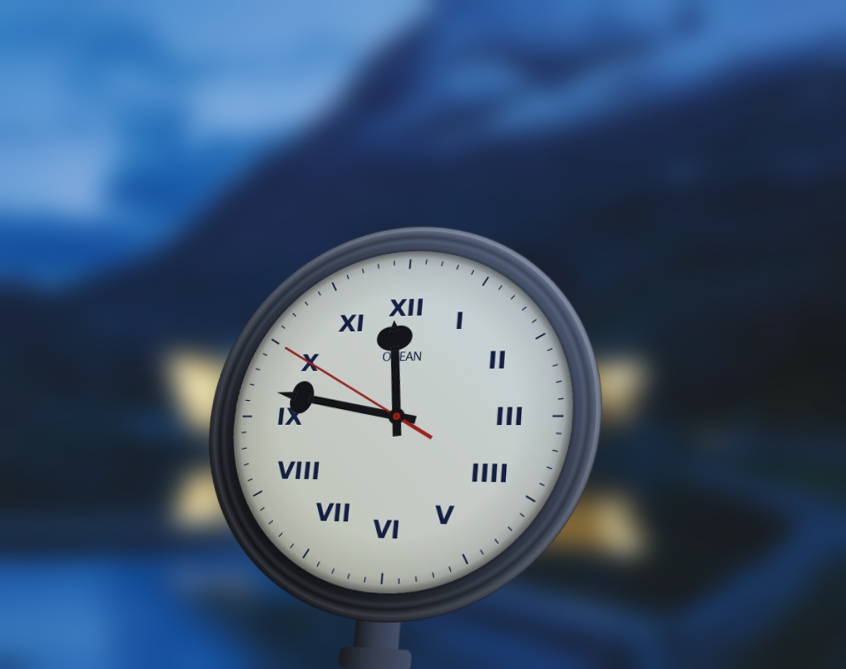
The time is 11h46m50s
